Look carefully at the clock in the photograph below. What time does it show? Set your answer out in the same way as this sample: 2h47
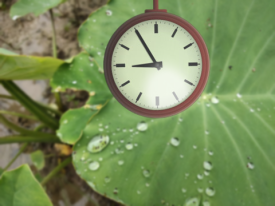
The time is 8h55
